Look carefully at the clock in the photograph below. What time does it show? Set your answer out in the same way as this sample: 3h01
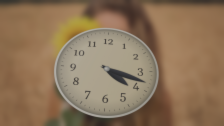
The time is 4h18
